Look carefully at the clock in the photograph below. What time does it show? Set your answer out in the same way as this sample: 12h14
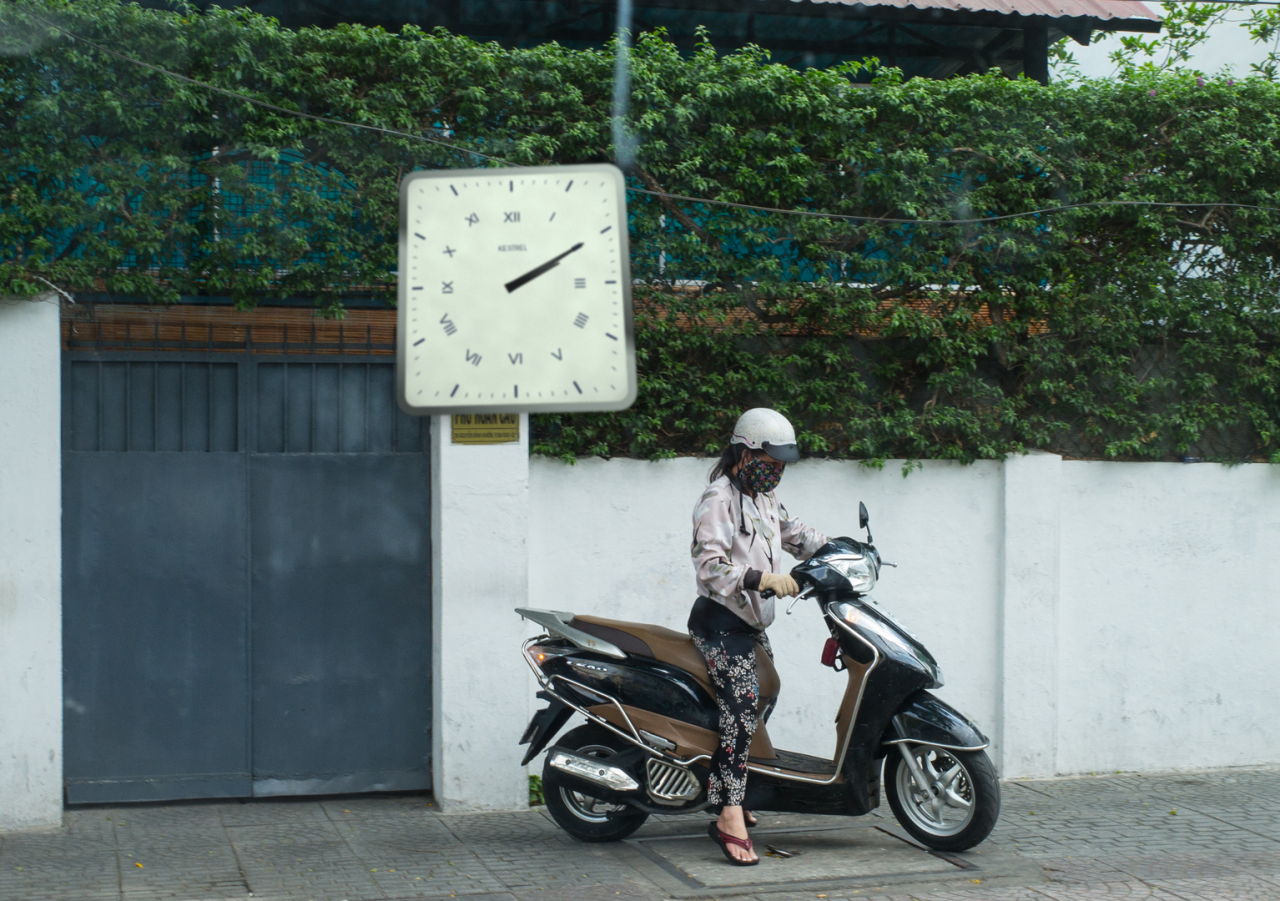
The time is 2h10
